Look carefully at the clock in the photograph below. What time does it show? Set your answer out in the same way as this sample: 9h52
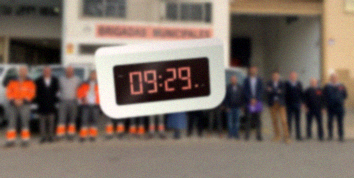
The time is 9h29
